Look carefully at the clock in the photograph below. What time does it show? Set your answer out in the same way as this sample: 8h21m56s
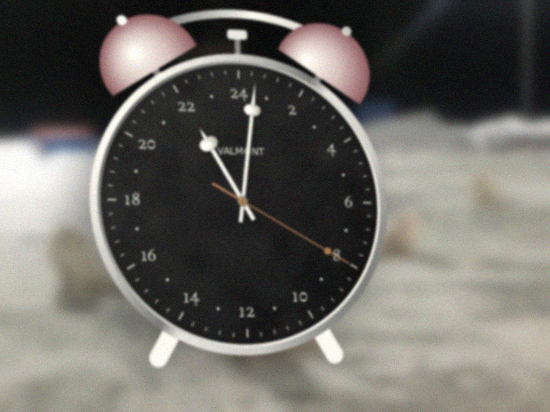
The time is 22h01m20s
